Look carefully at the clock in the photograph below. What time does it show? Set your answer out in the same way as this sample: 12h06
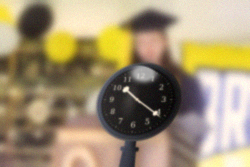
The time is 10h21
